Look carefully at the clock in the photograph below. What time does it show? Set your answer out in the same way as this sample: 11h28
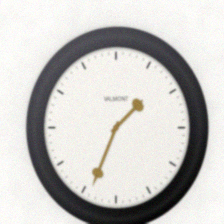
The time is 1h34
